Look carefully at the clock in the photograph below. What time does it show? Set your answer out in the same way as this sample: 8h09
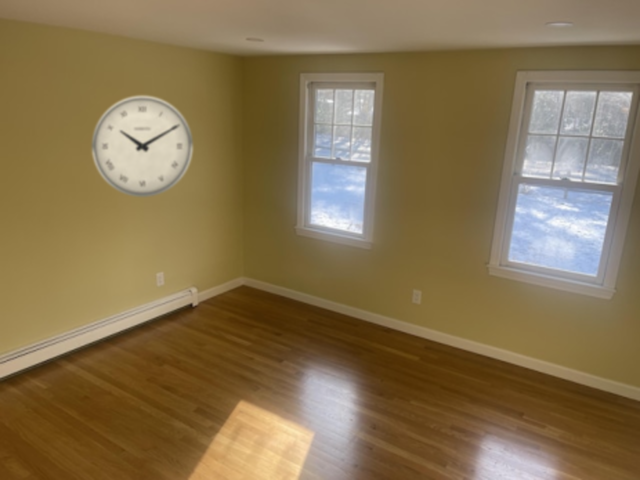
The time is 10h10
